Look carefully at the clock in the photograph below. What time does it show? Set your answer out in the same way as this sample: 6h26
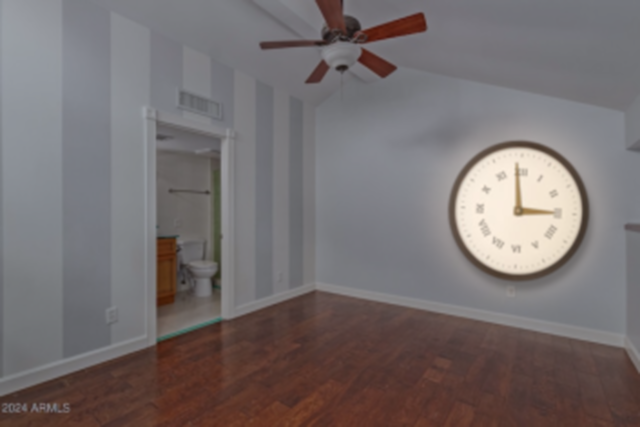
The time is 2h59
